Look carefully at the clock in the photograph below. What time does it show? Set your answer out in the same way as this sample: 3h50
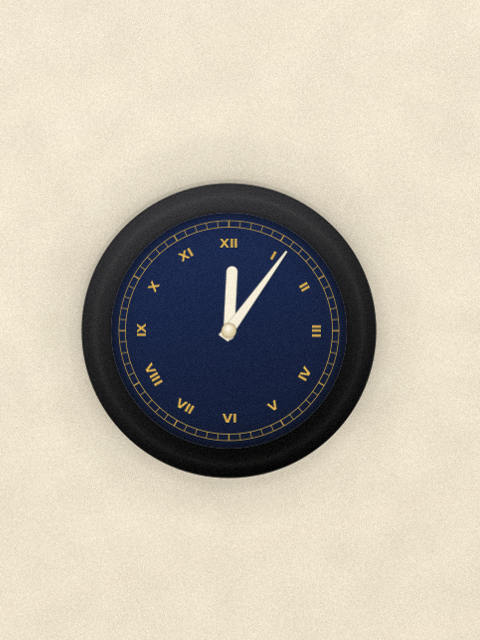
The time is 12h06
